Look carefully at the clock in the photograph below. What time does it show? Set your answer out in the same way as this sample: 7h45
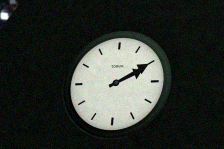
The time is 2h10
